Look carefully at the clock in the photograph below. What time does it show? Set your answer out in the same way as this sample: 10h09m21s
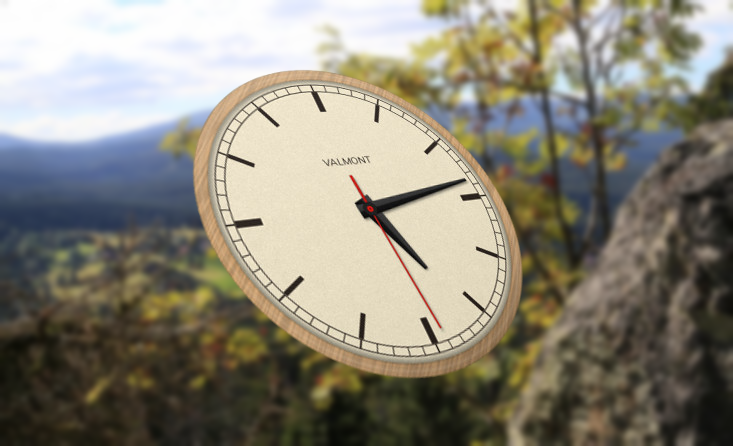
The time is 5h13m29s
